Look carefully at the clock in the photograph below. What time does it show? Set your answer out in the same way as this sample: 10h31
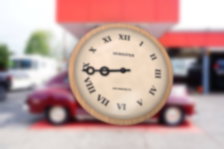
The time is 8h44
